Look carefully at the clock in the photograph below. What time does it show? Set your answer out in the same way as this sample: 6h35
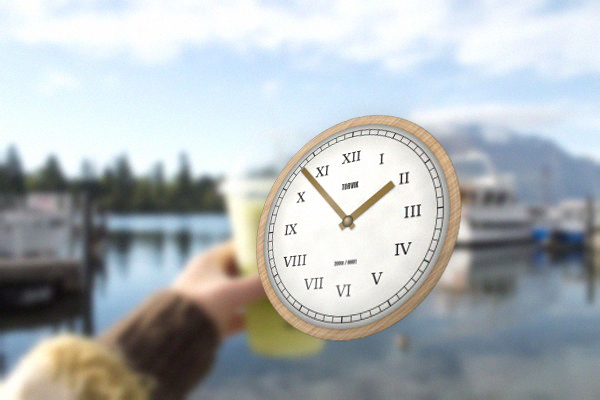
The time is 1h53
